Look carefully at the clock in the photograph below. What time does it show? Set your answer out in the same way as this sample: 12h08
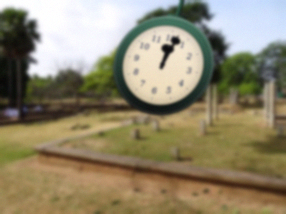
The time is 12h02
